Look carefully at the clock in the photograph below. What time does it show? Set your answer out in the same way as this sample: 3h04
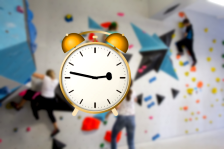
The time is 2h47
